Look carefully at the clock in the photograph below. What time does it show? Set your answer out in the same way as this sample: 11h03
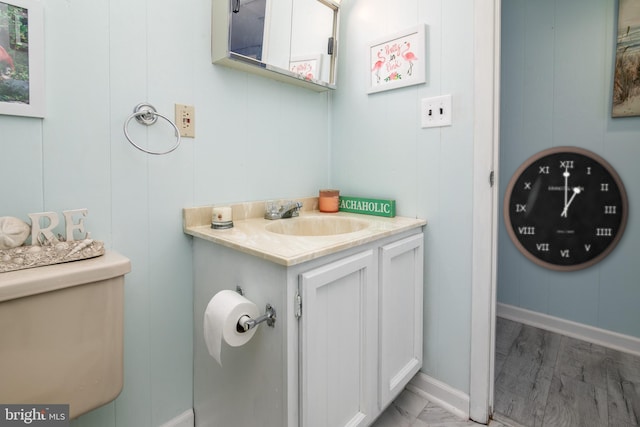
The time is 1h00
